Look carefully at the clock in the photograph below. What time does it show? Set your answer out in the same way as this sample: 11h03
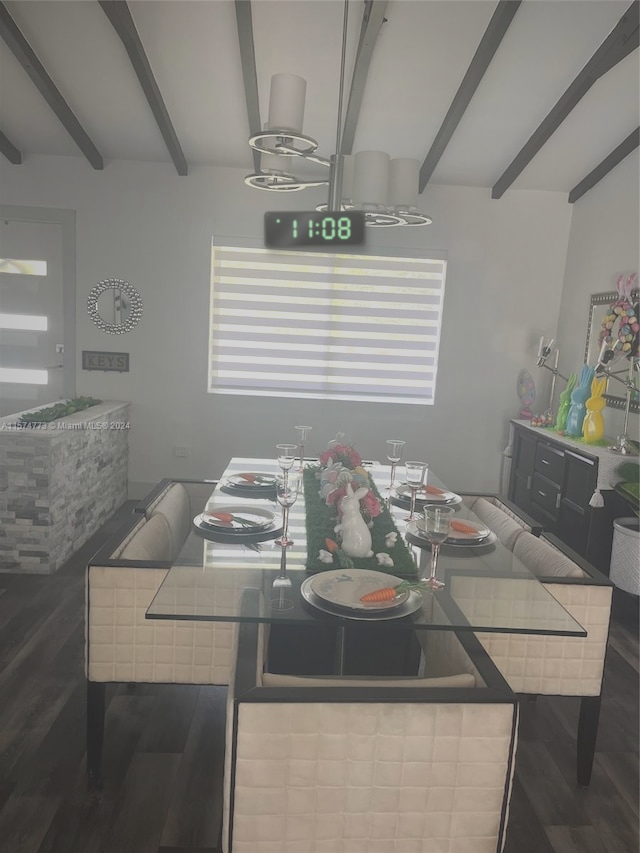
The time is 11h08
